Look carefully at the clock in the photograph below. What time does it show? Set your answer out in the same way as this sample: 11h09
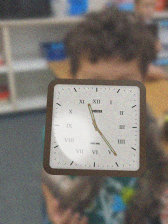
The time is 11h24
